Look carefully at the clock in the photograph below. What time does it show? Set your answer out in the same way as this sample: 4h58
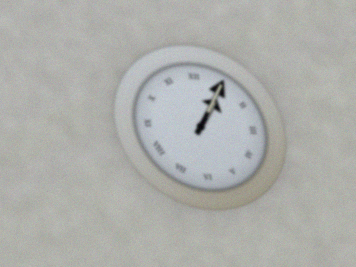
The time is 1h05
